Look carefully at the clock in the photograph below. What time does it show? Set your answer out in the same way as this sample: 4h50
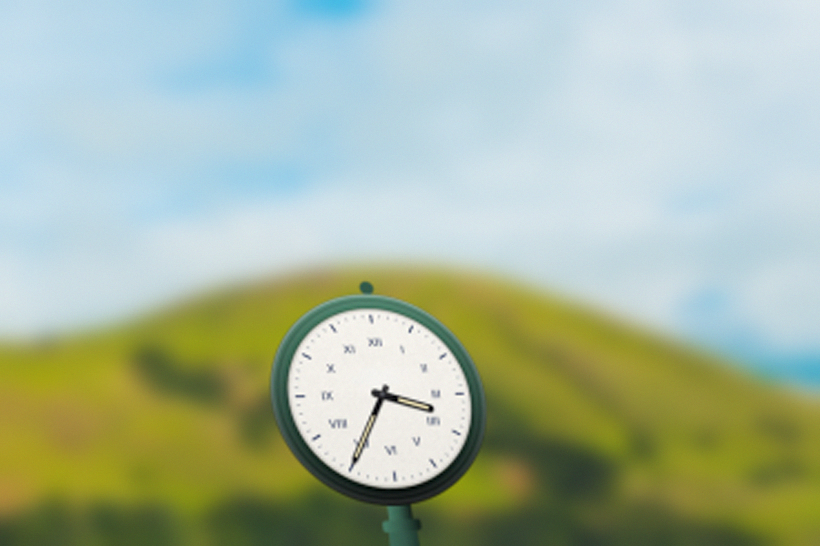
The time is 3h35
